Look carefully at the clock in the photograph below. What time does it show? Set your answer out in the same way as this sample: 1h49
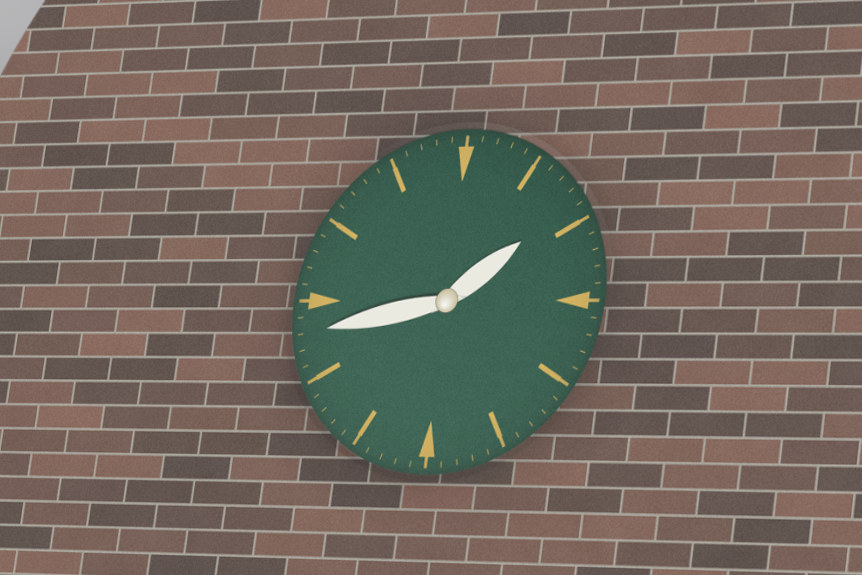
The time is 1h43
